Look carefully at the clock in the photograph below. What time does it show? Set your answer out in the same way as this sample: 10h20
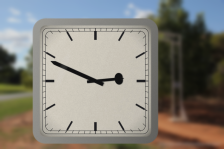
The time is 2h49
